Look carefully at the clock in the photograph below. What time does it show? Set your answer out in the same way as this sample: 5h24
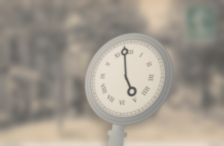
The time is 4h58
